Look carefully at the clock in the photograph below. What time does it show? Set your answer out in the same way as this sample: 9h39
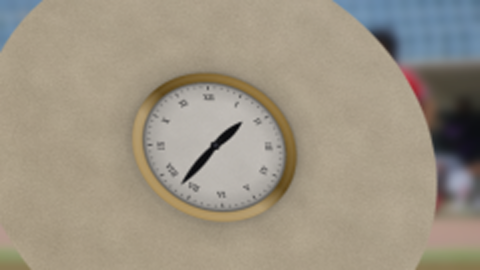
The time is 1h37
